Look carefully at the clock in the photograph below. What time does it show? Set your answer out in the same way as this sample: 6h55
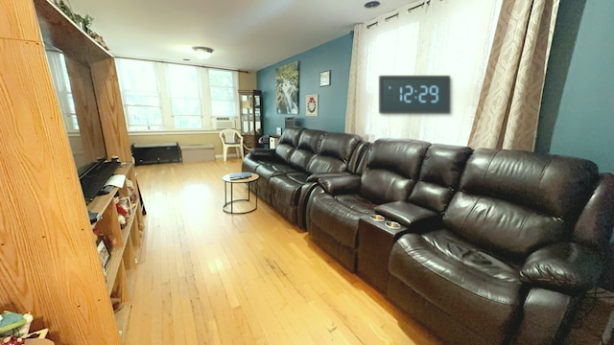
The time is 12h29
